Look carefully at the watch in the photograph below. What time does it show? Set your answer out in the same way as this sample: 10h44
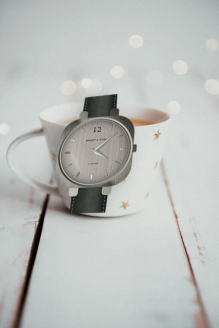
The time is 4h08
